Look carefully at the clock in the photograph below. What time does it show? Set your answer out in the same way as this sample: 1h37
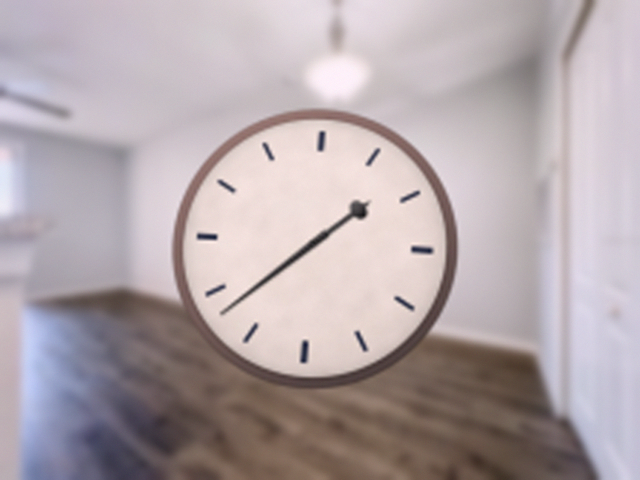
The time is 1h38
